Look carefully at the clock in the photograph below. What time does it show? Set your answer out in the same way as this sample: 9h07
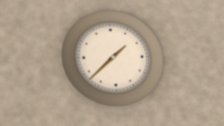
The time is 1h38
